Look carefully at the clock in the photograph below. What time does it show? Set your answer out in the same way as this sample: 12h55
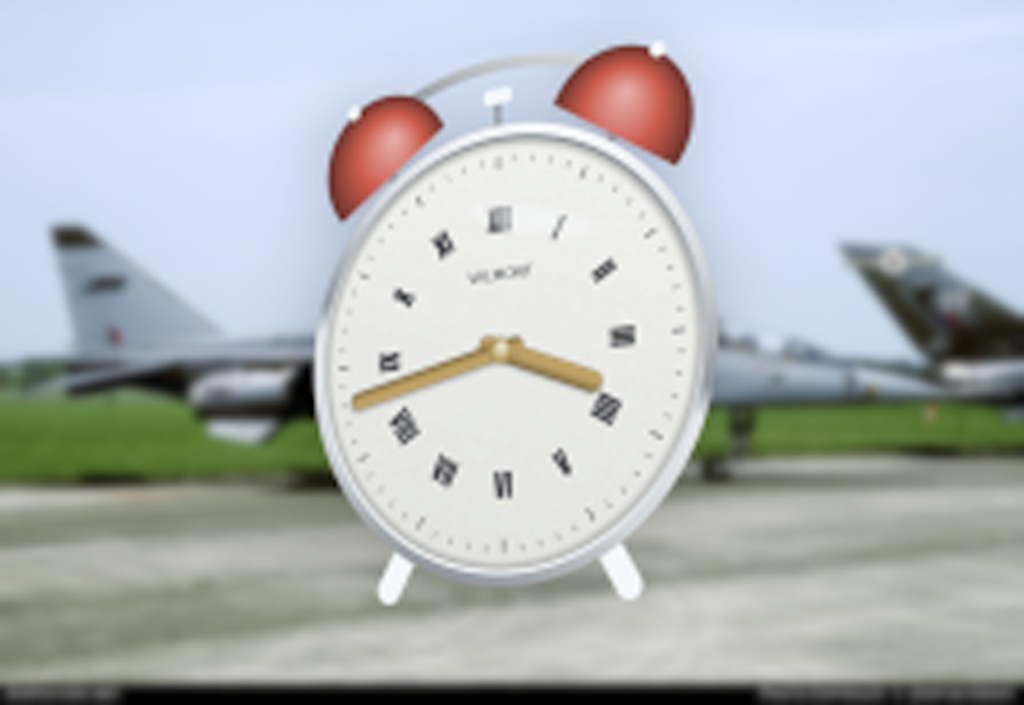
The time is 3h43
